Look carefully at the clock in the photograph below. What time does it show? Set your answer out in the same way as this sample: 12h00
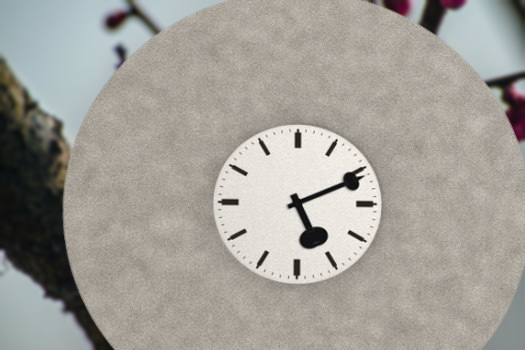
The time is 5h11
